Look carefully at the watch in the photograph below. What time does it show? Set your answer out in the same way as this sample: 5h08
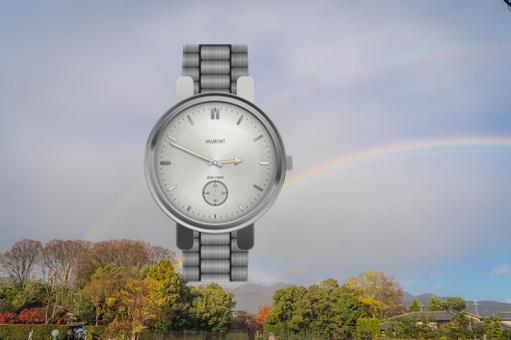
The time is 2h49
